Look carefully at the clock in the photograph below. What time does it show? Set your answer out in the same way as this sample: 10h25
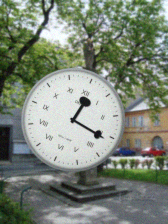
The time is 12h16
